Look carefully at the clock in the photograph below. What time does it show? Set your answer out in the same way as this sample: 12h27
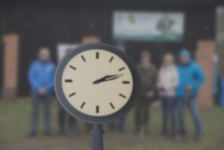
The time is 2h12
